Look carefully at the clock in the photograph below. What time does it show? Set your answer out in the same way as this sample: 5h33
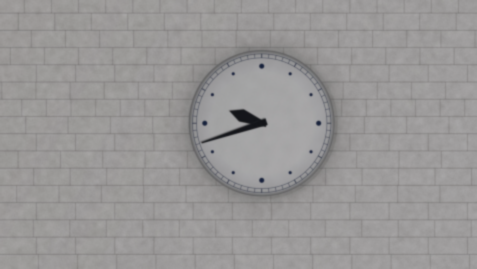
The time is 9h42
